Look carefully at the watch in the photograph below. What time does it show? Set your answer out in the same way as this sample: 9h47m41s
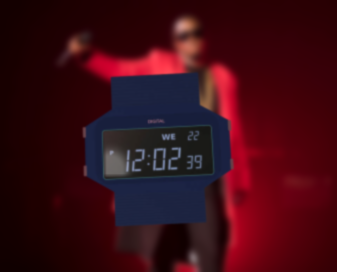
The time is 12h02m39s
